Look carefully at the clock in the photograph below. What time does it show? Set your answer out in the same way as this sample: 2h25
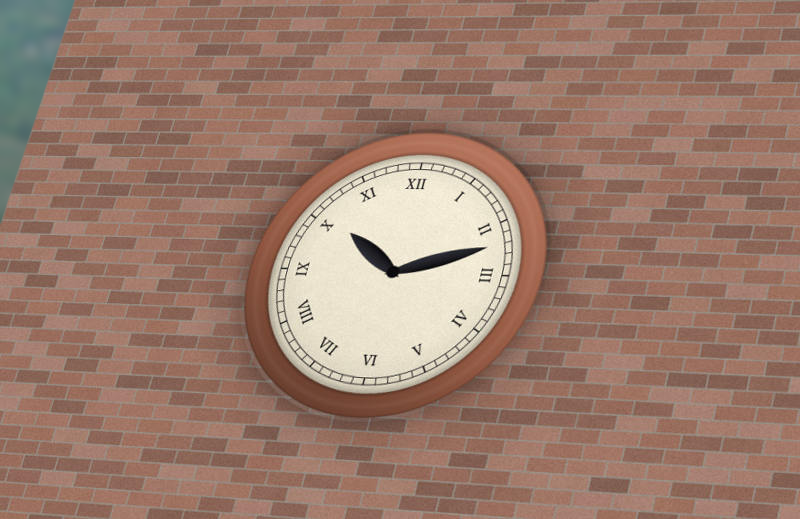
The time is 10h12
